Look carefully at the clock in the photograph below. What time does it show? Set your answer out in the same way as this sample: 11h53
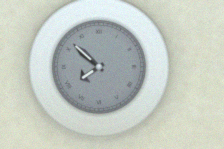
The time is 7h52
